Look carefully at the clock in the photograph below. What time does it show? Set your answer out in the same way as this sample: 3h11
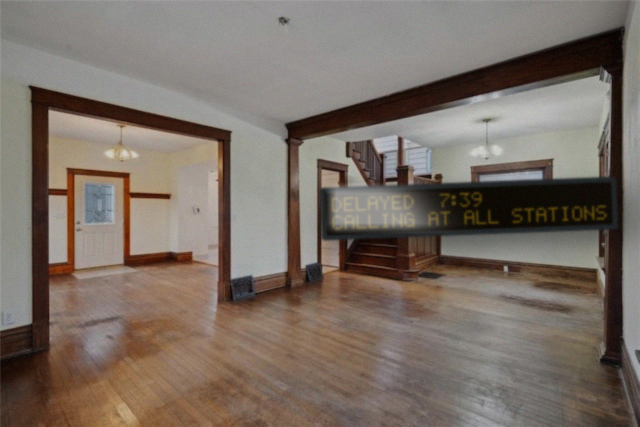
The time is 7h39
